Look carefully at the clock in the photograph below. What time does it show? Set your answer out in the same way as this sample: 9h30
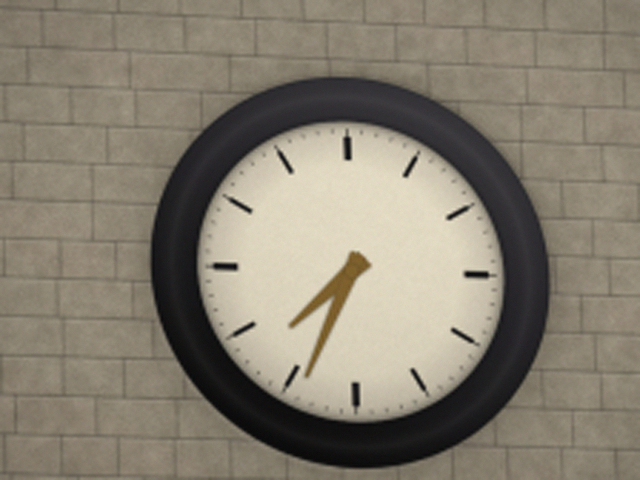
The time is 7h34
